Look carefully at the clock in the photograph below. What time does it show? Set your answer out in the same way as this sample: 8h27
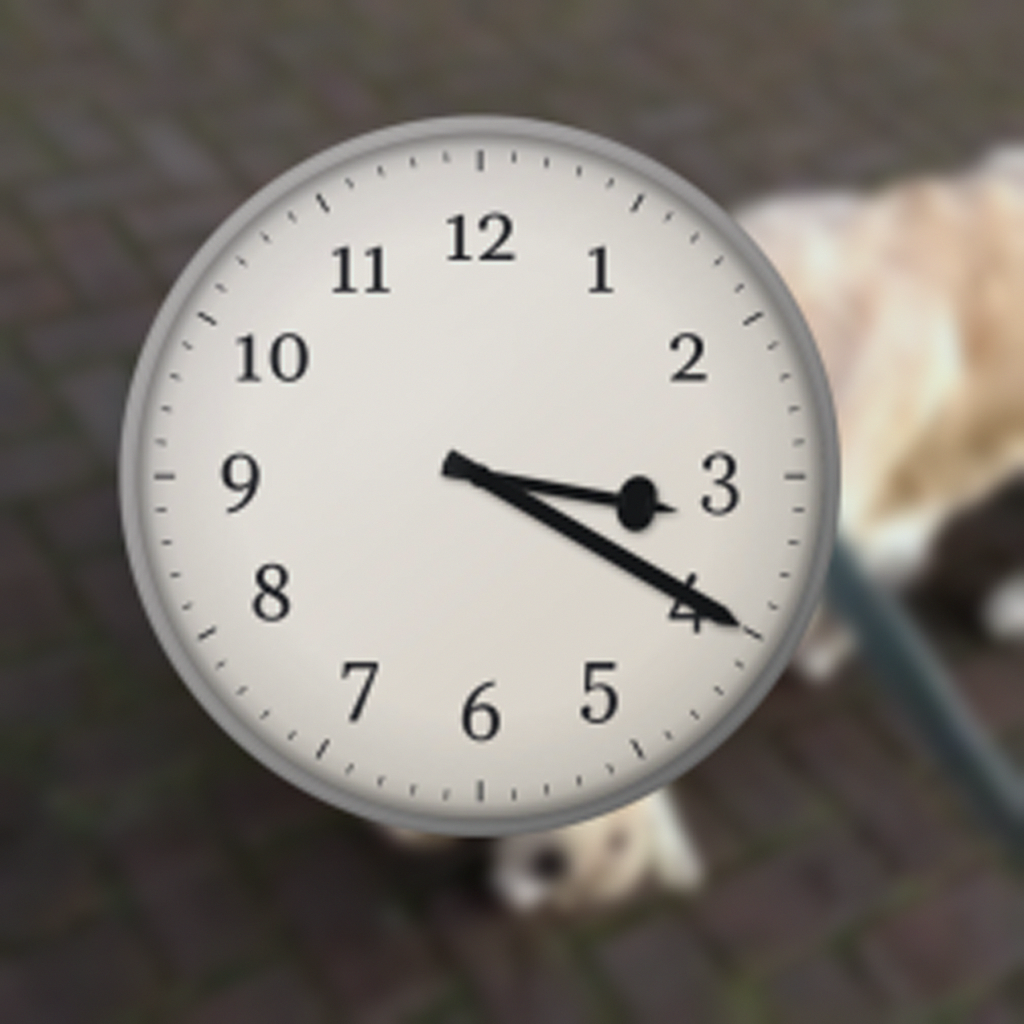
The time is 3h20
